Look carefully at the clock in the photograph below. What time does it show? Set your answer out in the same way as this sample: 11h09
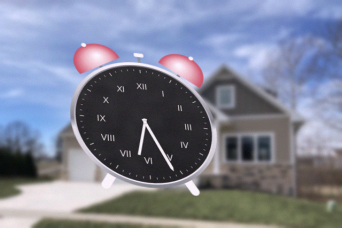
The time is 6h26
